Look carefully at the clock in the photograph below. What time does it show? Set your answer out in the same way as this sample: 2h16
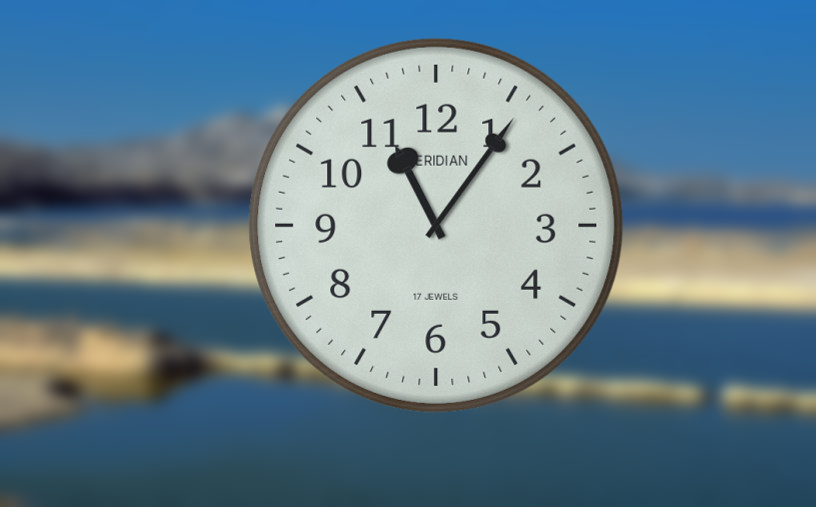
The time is 11h06
